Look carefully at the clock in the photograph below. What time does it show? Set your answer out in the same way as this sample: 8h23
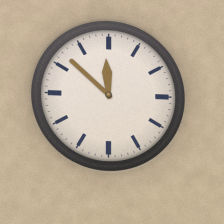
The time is 11h52
